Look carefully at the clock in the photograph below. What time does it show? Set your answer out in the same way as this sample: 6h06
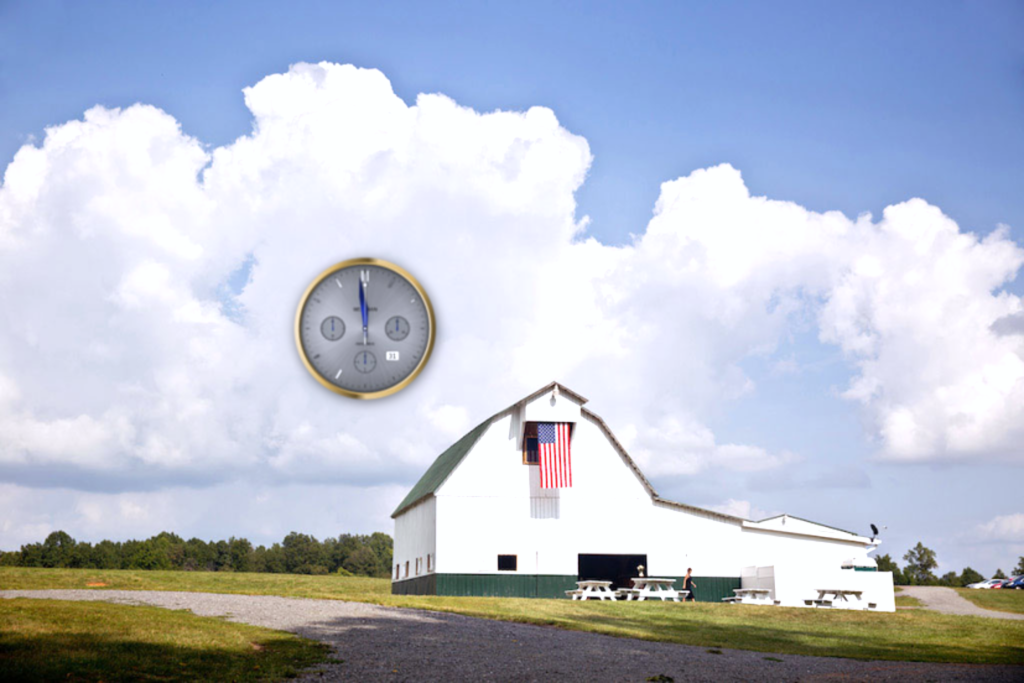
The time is 11h59
